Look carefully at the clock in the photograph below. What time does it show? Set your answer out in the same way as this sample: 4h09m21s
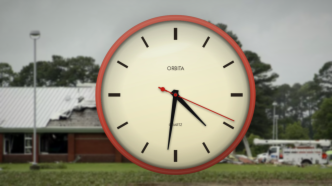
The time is 4h31m19s
